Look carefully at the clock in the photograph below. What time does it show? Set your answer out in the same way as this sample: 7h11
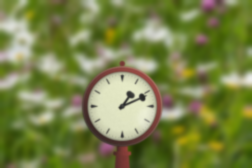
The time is 1h11
